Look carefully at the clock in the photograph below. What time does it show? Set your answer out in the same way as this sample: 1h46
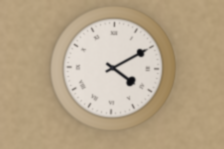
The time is 4h10
